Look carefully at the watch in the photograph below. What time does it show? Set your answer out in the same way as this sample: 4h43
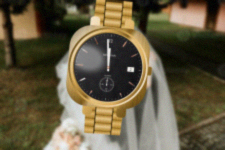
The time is 11h59
